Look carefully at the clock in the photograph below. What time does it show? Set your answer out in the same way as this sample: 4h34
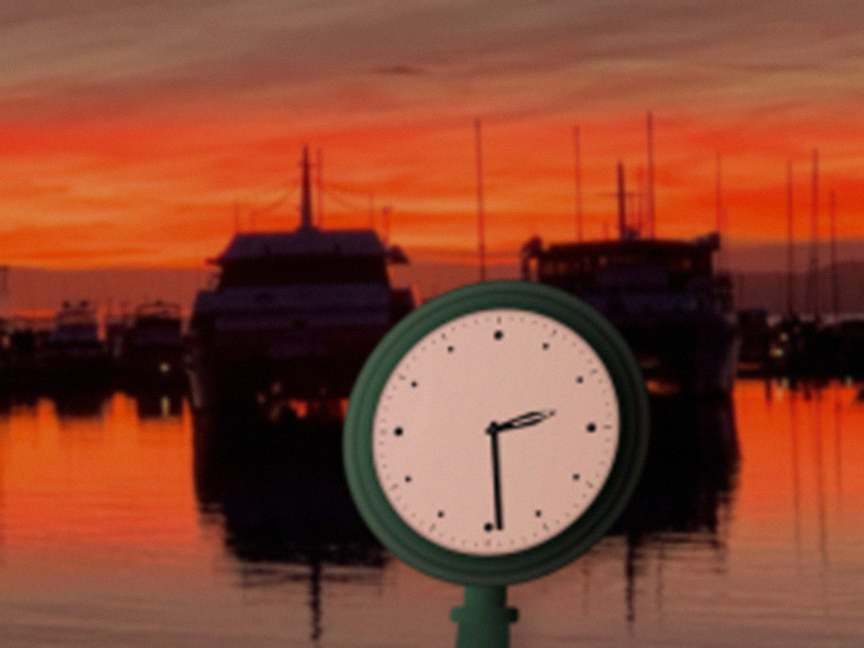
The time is 2h29
